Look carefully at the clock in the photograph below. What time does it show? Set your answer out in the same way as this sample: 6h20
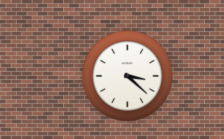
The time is 3h22
